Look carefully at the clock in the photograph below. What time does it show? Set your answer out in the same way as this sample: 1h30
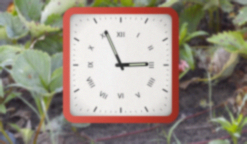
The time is 2h56
